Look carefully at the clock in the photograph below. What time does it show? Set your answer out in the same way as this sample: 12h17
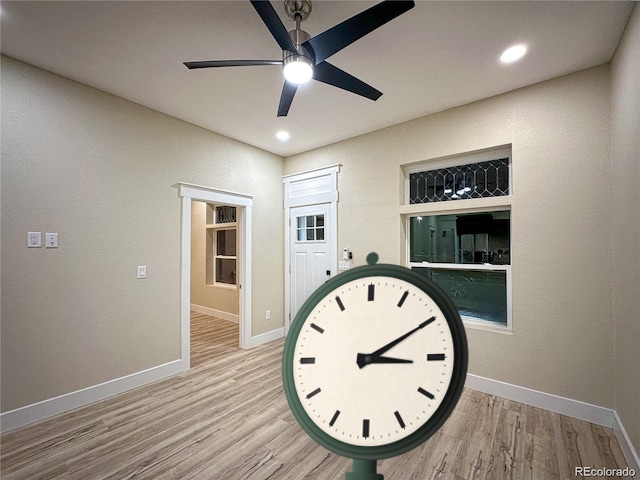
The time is 3h10
